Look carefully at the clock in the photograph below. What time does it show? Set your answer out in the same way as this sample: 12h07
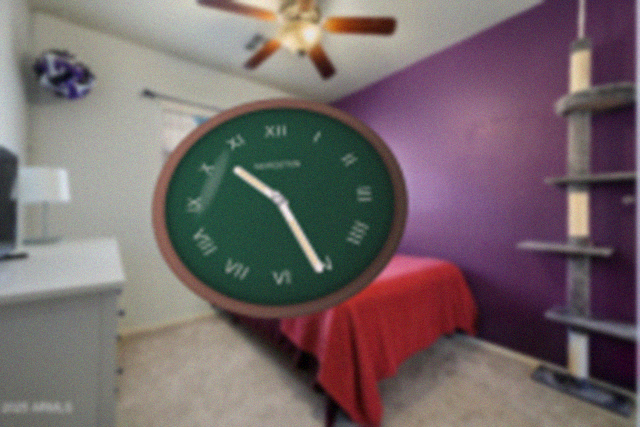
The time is 10h26
